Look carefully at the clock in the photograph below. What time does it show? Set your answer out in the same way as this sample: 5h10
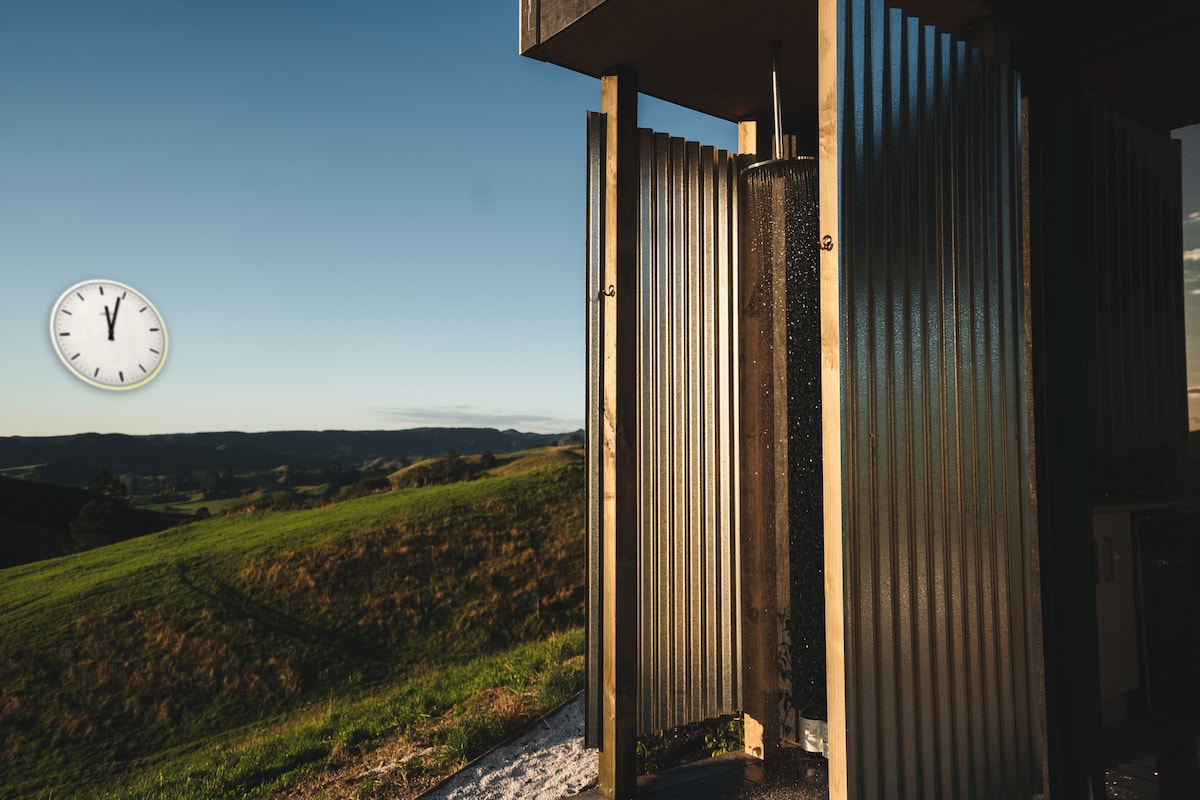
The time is 12h04
